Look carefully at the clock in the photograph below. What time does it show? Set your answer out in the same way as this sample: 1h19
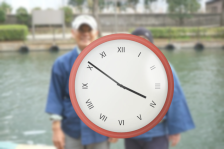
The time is 3h51
